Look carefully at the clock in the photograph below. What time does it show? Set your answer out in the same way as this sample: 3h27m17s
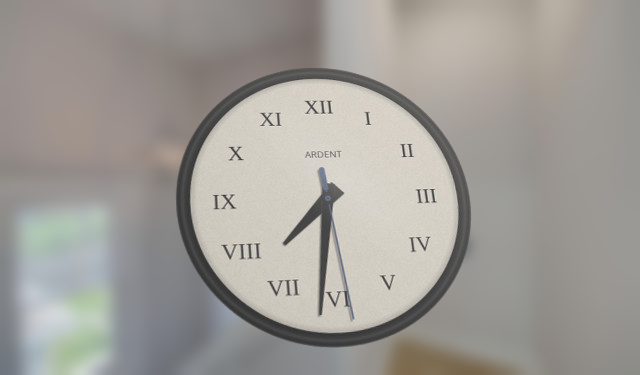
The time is 7h31m29s
